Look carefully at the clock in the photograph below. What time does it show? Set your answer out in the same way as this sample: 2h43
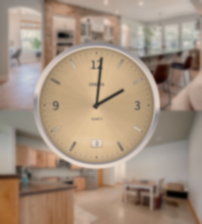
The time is 2h01
